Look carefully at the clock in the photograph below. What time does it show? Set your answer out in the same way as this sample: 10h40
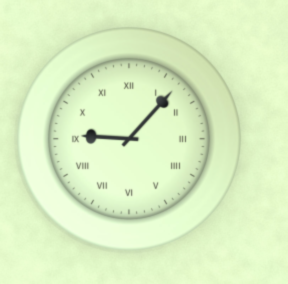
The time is 9h07
